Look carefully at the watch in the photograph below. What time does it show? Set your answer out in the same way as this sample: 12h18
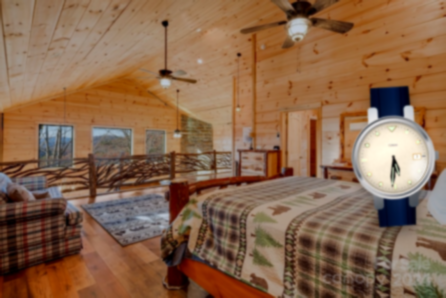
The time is 5h31
